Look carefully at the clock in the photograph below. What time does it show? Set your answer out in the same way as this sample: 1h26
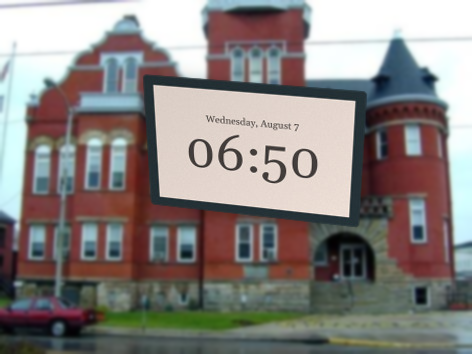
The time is 6h50
